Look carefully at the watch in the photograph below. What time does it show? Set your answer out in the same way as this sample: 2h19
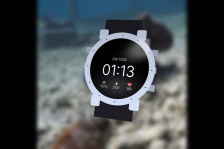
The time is 1h13
